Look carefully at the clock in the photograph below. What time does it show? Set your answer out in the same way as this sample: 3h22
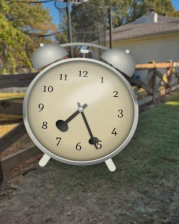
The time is 7h26
